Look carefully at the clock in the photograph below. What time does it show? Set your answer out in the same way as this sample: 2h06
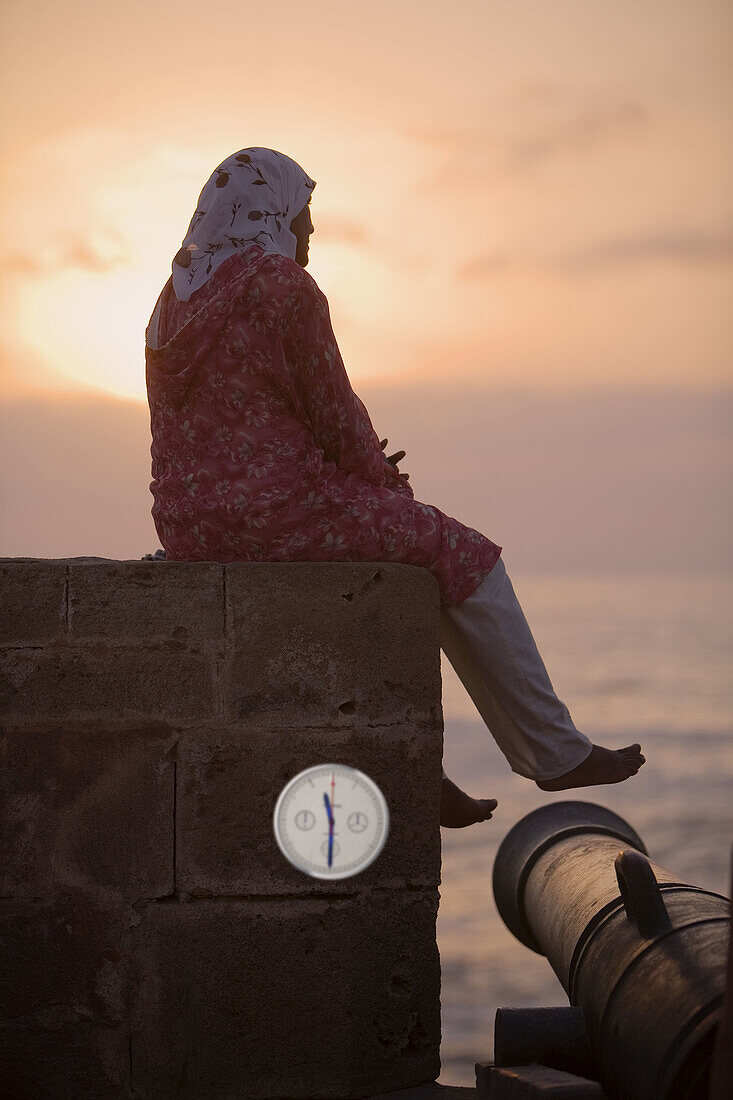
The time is 11h30
